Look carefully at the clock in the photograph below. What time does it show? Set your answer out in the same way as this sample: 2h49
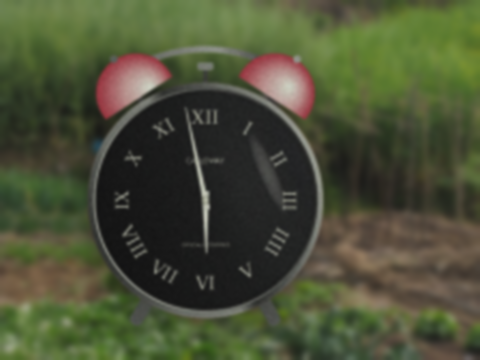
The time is 5h58
